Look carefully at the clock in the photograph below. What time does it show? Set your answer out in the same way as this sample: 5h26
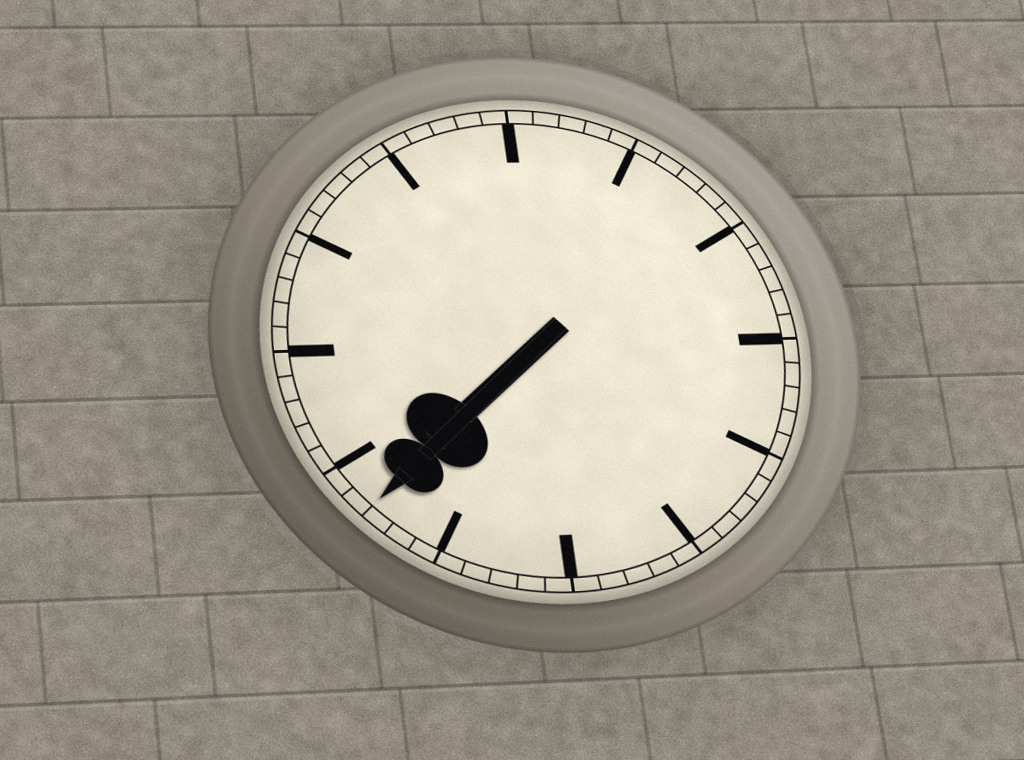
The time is 7h38
